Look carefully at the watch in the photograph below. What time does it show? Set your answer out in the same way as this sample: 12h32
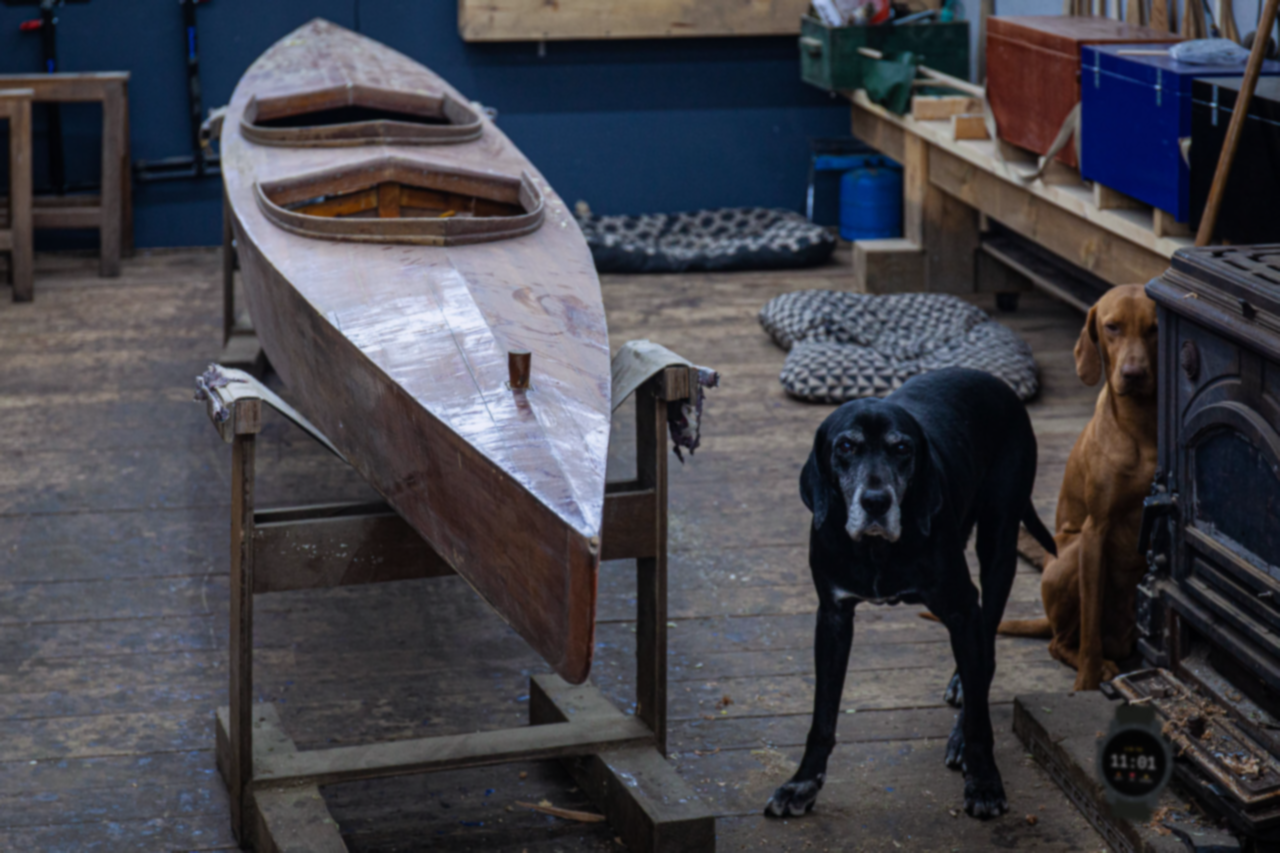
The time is 11h01
